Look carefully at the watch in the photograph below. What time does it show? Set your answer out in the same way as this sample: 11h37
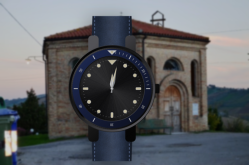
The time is 12h02
